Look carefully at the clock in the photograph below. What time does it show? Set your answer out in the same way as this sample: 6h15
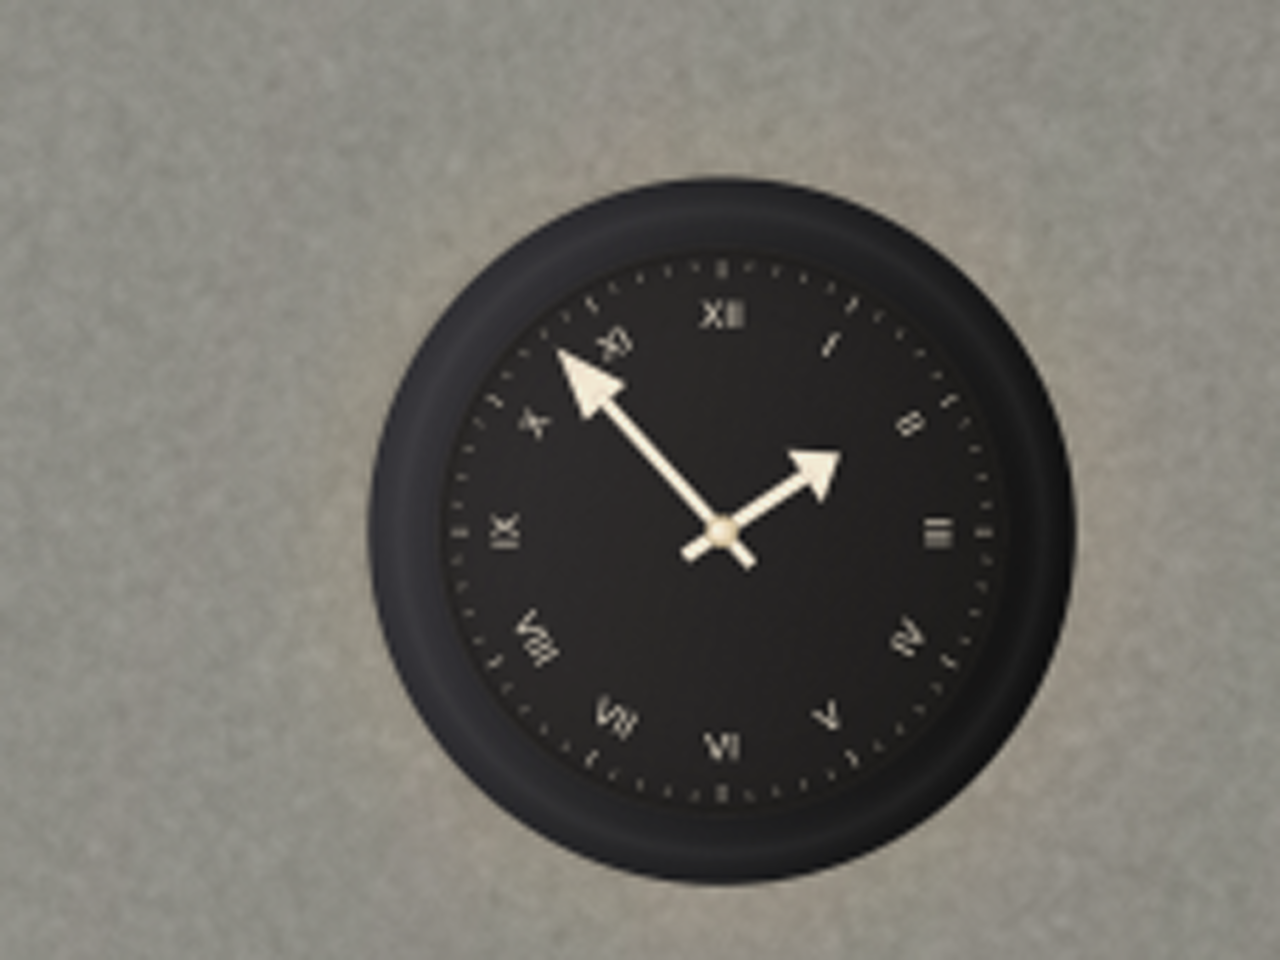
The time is 1h53
